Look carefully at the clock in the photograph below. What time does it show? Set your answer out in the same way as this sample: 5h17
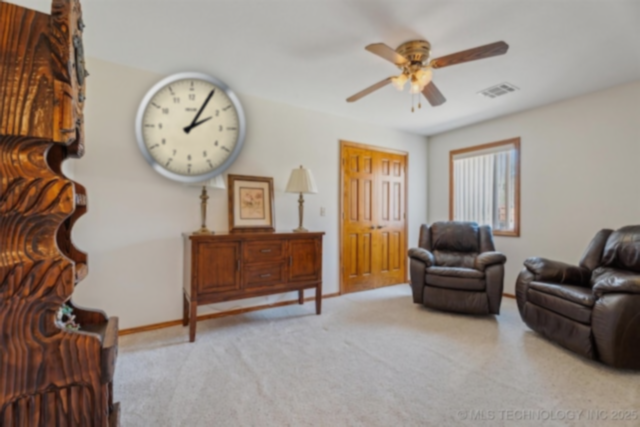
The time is 2h05
